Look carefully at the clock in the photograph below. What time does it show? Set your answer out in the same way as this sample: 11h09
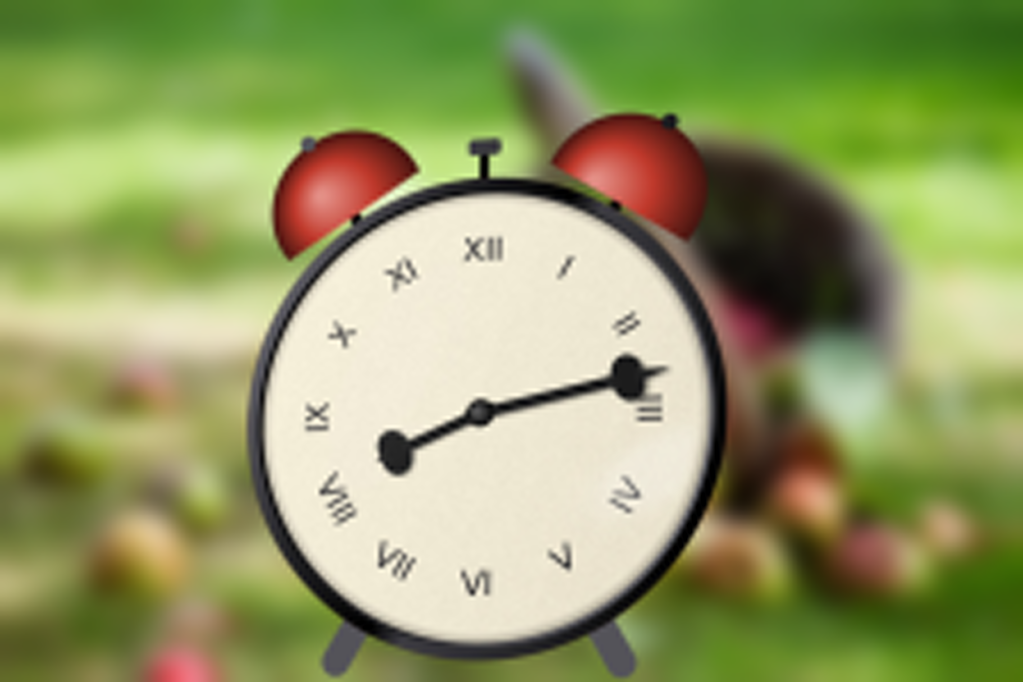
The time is 8h13
